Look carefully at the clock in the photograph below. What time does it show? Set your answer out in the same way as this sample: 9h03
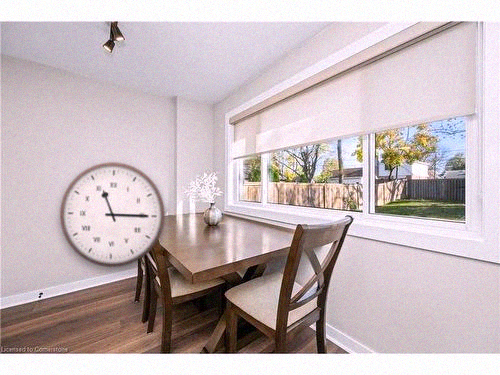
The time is 11h15
